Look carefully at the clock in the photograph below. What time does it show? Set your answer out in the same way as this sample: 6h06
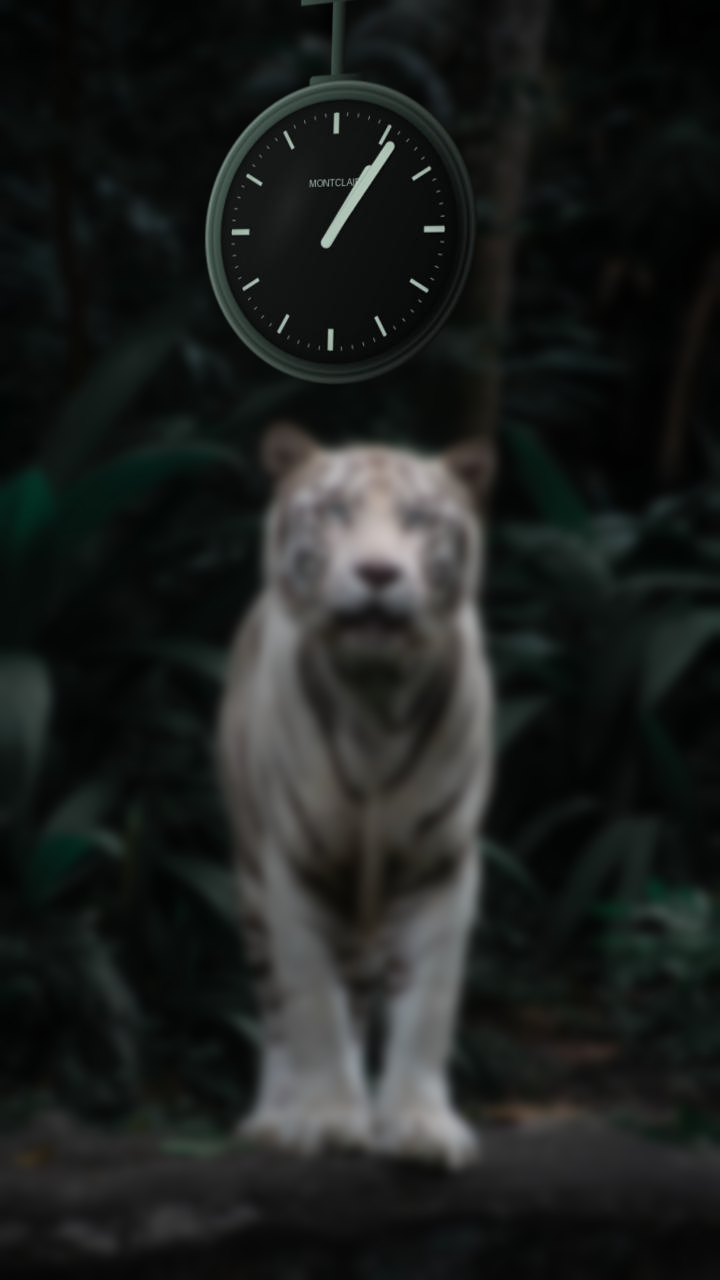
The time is 1h06
